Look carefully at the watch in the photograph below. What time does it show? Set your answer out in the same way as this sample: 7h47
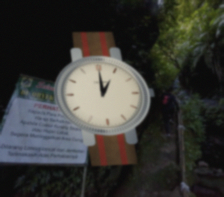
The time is 1h00
